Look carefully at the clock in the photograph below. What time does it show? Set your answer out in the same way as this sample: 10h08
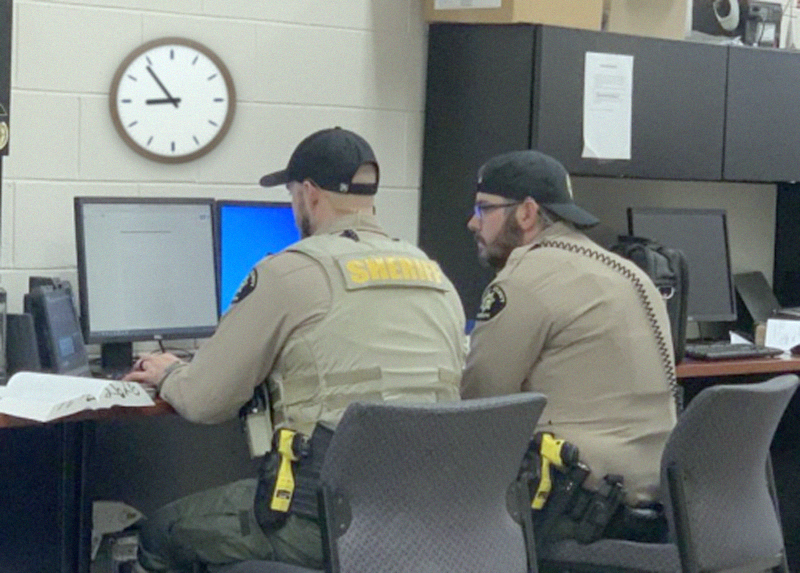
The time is 8h54
